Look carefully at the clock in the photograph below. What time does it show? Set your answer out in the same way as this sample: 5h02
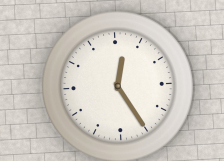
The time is 12h25
